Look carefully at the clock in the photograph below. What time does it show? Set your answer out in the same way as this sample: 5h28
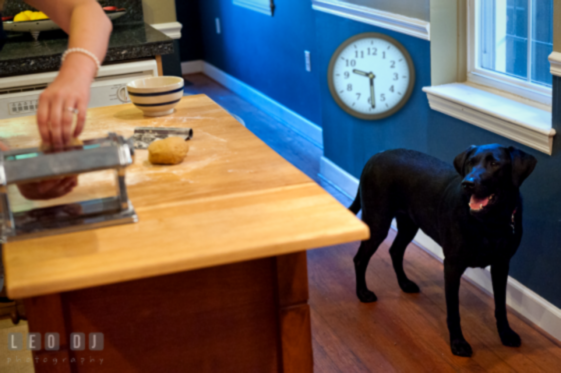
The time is 9h29
